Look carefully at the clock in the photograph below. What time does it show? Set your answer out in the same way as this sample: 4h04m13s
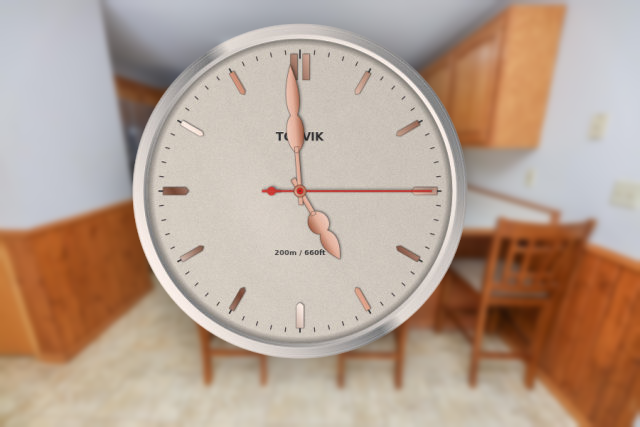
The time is 4h59m15s
